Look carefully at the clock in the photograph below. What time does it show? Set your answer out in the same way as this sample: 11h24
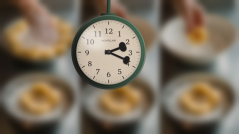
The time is 2h19
